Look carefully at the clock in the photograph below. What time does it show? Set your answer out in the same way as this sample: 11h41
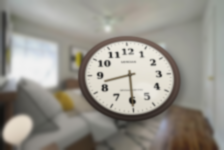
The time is 8h30
